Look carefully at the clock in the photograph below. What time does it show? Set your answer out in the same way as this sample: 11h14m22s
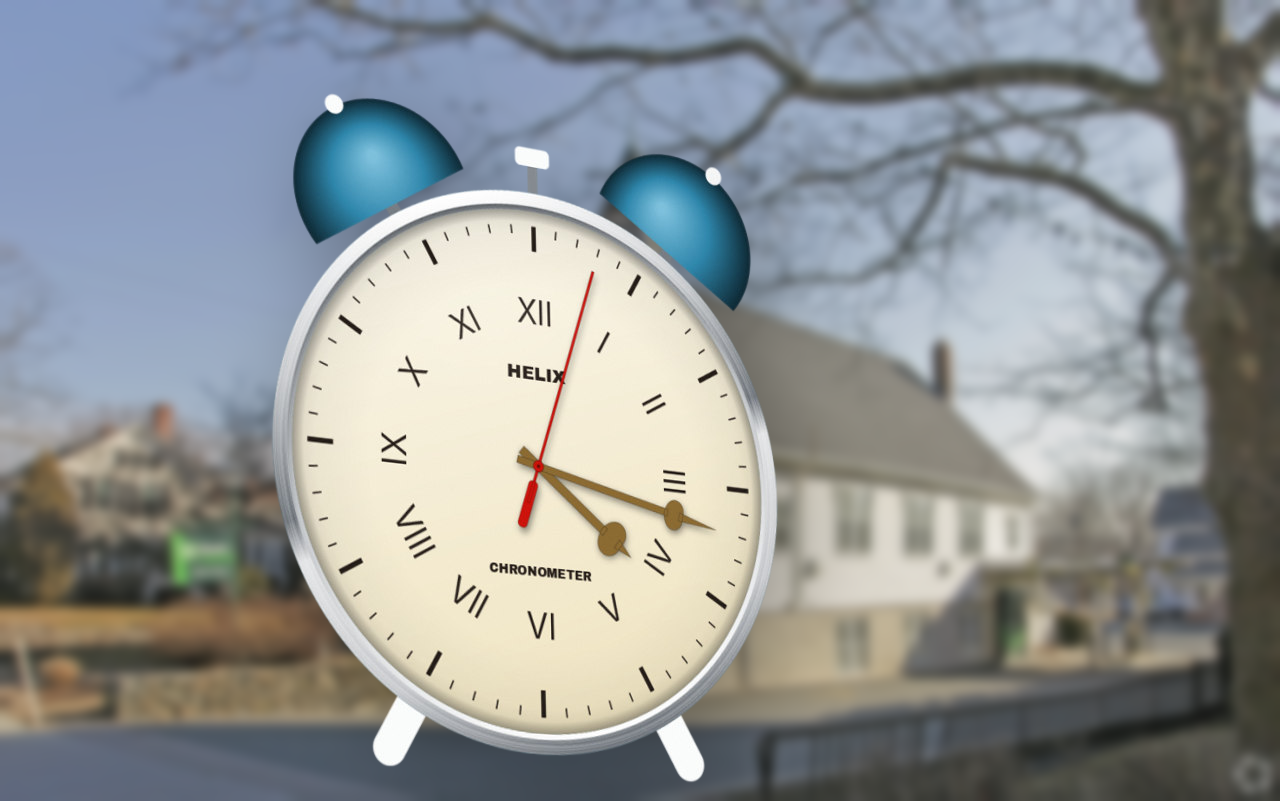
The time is 4h17m03s
